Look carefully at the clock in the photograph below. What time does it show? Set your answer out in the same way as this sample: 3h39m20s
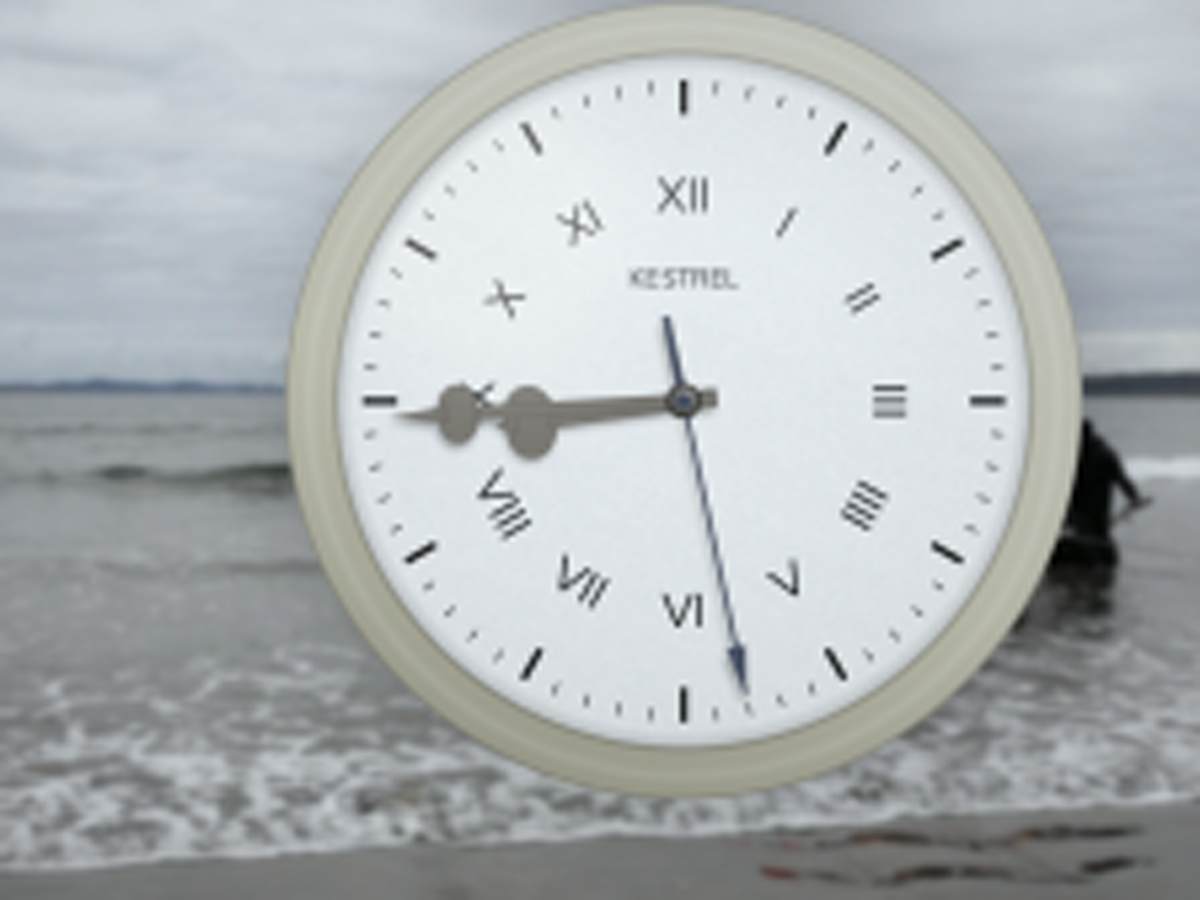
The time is 8h44m28s
